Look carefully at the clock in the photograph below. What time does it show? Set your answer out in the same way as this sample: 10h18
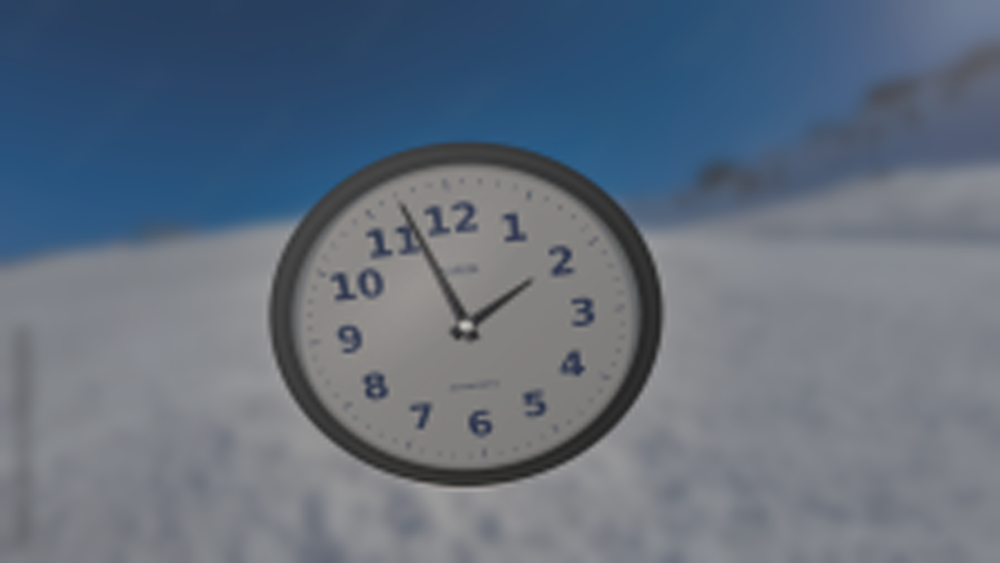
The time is 1h57
